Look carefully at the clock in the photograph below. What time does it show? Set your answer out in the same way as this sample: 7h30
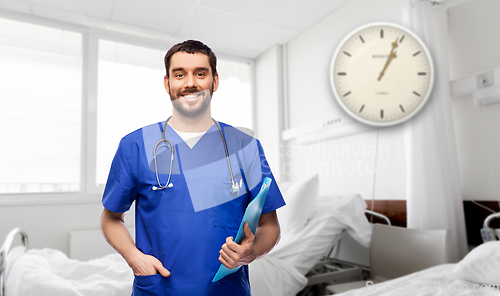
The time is 1h04
